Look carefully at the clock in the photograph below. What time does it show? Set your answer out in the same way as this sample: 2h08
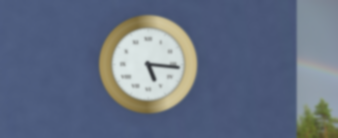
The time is 5h16
